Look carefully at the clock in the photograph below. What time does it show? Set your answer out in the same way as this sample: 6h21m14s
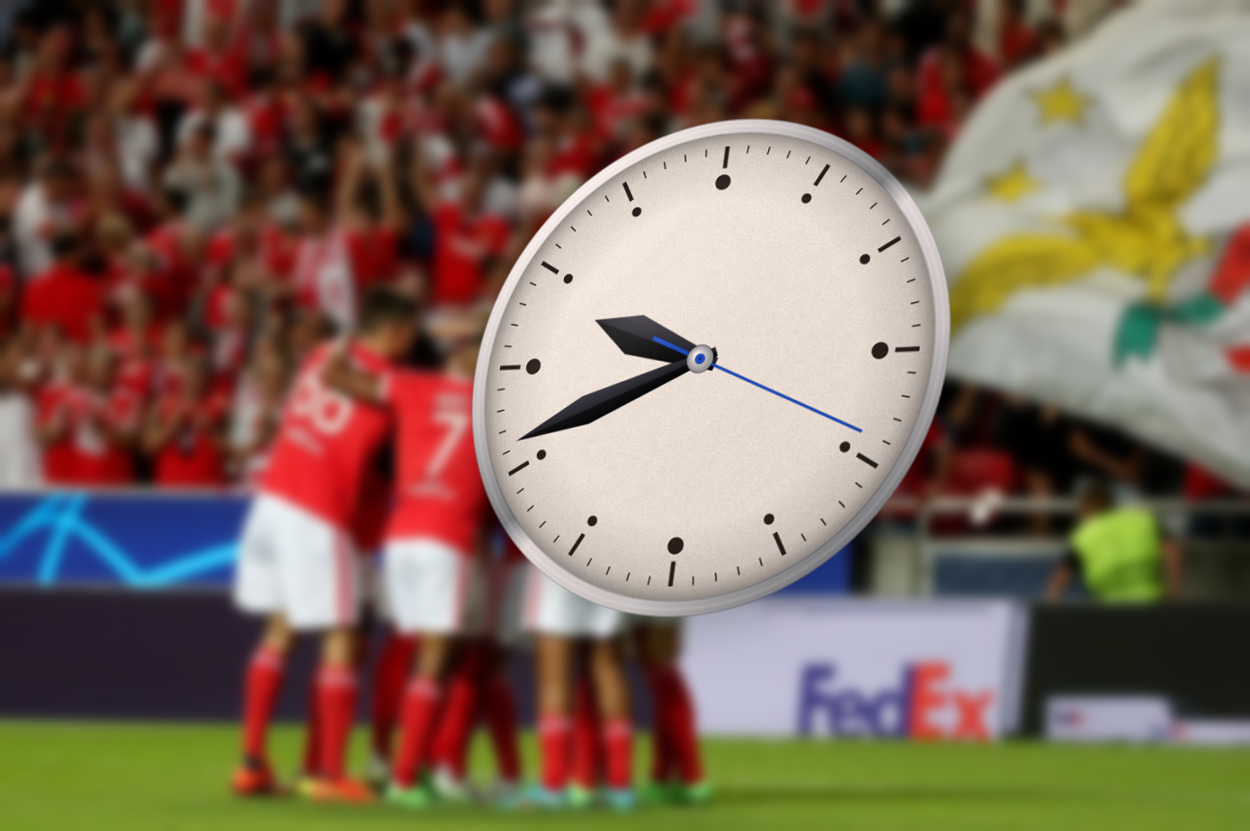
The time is 9h41m19s
